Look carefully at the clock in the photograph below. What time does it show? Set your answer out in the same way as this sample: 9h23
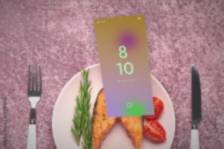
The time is 8h10
